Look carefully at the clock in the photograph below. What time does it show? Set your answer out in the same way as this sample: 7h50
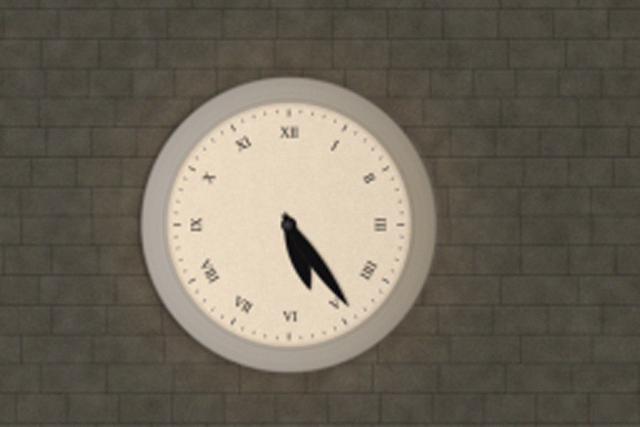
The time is 5h24
